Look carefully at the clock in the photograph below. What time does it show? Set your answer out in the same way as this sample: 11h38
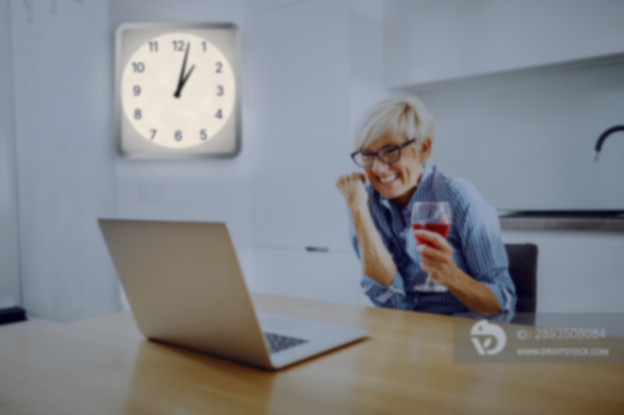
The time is 1h02
